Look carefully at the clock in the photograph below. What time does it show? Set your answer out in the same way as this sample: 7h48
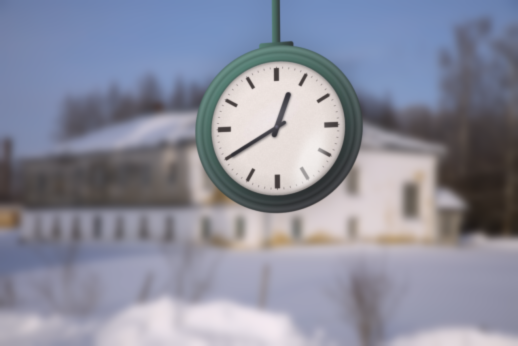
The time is 12h40
